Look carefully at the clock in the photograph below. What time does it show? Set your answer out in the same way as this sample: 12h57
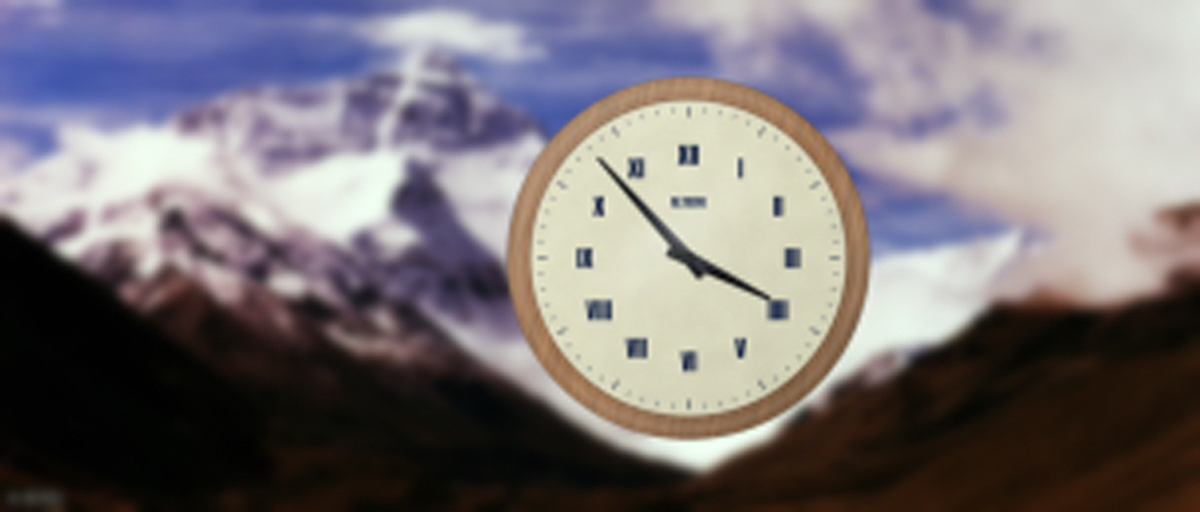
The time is 3h53
